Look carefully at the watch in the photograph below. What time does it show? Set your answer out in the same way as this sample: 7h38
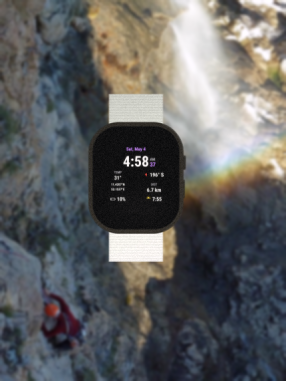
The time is 4h58
